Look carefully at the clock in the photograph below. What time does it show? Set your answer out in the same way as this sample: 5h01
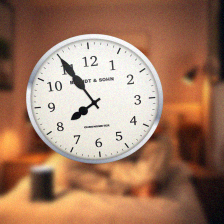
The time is 7h55
